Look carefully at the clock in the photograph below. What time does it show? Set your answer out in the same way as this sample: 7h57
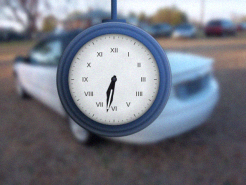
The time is 6h32
